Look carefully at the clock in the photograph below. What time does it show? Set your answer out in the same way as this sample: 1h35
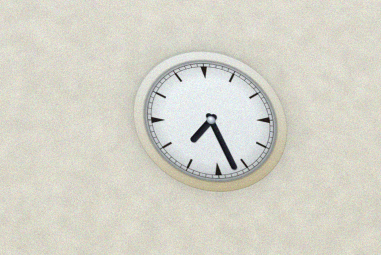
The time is 7h27
